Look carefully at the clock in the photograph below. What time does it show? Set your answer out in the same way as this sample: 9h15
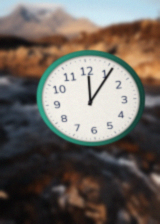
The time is 12h06
